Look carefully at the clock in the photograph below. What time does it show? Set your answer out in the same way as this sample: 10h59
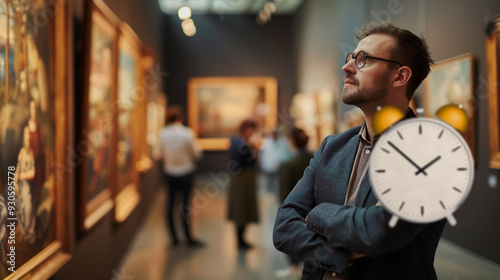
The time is 1h52
